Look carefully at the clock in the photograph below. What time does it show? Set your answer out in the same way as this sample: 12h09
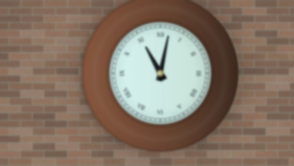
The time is 11h02
